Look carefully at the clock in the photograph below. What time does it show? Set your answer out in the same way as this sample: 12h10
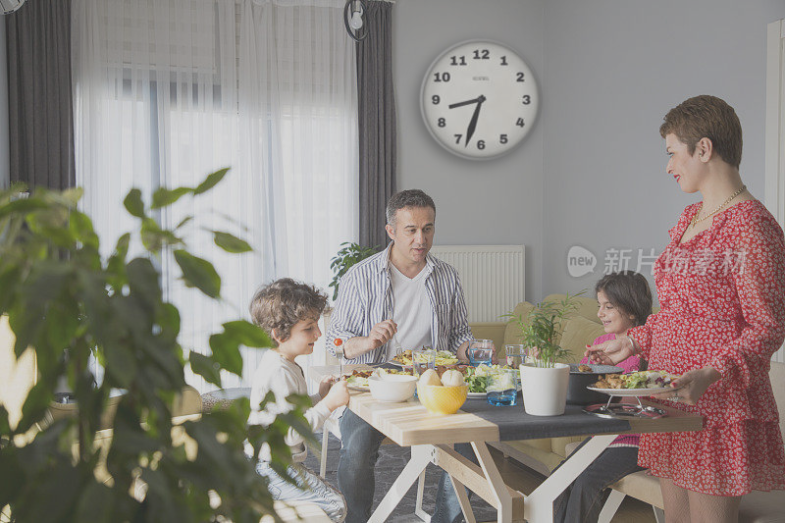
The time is 8h33
